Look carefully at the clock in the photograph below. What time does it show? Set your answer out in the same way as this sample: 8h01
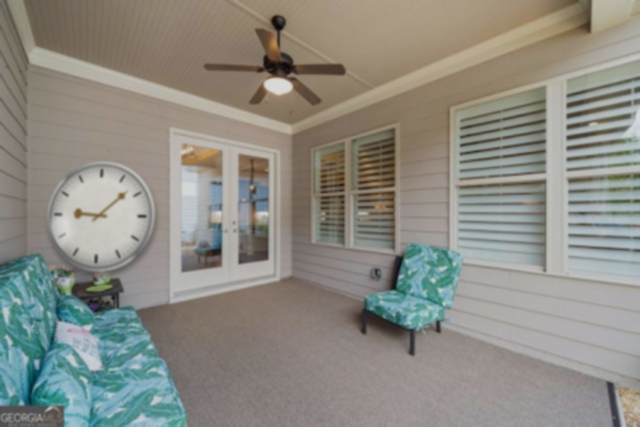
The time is 9h08
